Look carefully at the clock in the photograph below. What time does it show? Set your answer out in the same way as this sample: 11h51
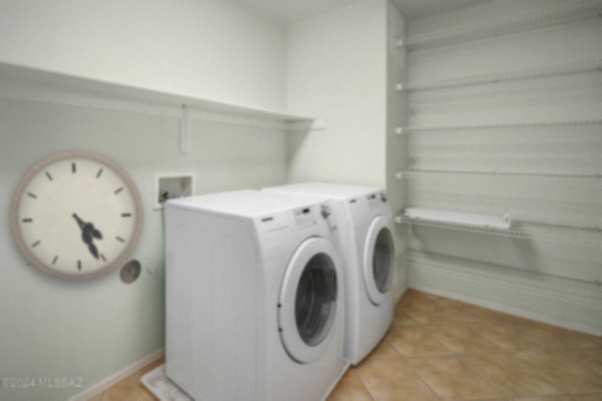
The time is 4h26
